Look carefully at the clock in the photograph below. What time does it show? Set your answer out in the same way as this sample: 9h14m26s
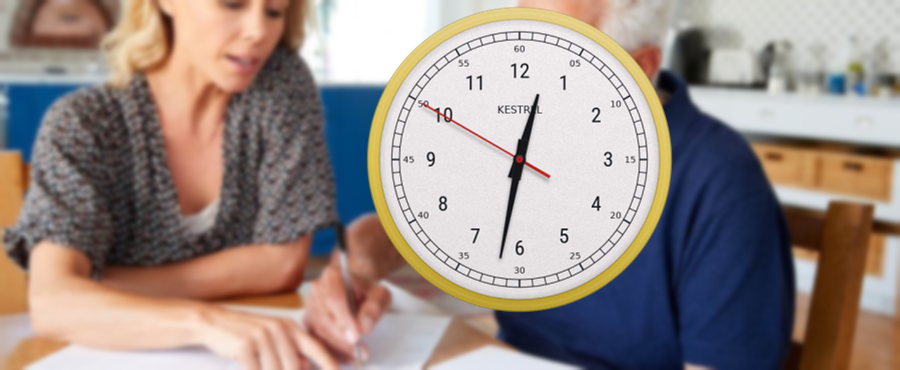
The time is 12h31m50s
